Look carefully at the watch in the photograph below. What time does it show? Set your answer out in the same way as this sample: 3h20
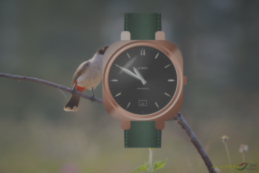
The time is 10h50
